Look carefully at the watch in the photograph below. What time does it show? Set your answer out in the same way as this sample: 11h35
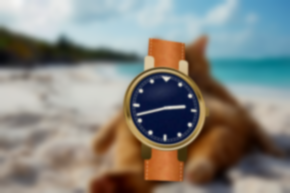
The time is 2h42
